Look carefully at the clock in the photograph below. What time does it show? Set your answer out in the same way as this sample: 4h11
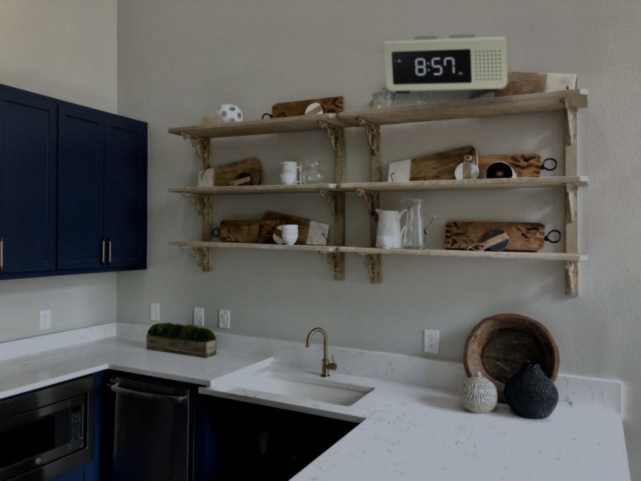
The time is 8h57
